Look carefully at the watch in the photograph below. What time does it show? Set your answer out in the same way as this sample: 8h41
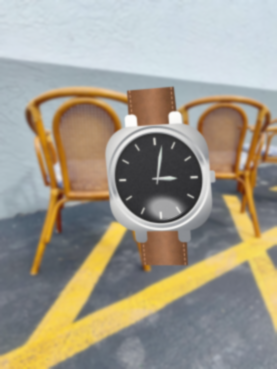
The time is 3h02
